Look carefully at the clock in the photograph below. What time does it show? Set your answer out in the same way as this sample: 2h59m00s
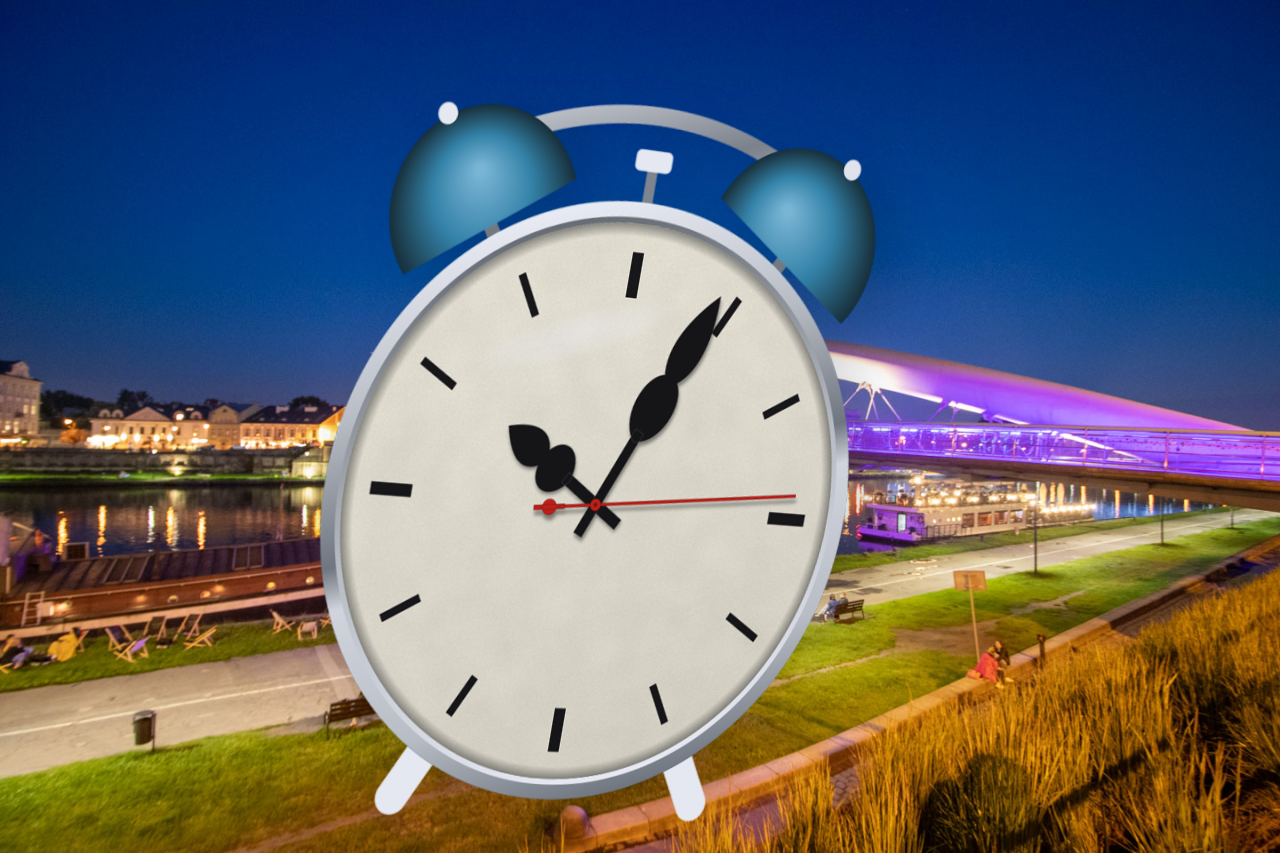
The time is 10h04m14s
